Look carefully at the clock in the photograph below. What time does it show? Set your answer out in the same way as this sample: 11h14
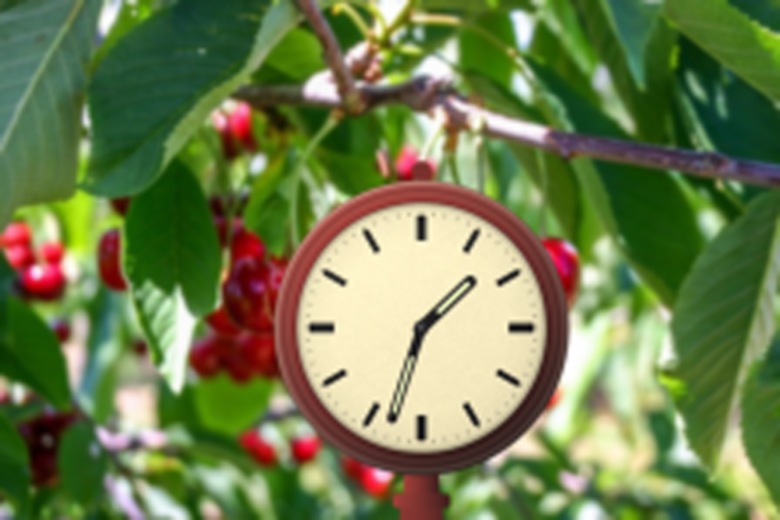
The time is 1h33
